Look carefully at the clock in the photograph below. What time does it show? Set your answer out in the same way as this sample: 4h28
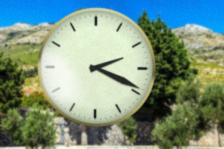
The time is 2h19
